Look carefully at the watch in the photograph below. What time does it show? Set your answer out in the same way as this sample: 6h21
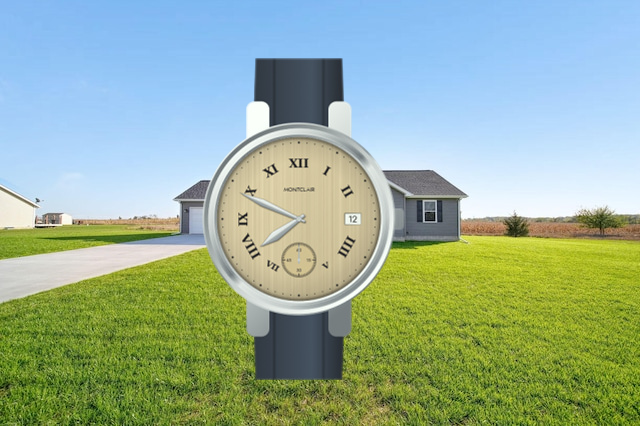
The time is 7h49
